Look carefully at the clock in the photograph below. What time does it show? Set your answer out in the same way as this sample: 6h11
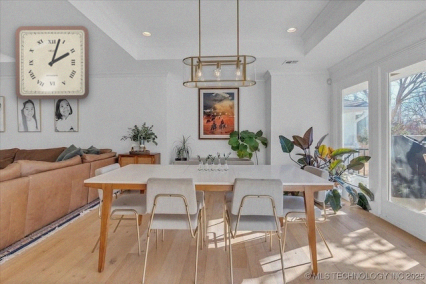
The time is 2h03
